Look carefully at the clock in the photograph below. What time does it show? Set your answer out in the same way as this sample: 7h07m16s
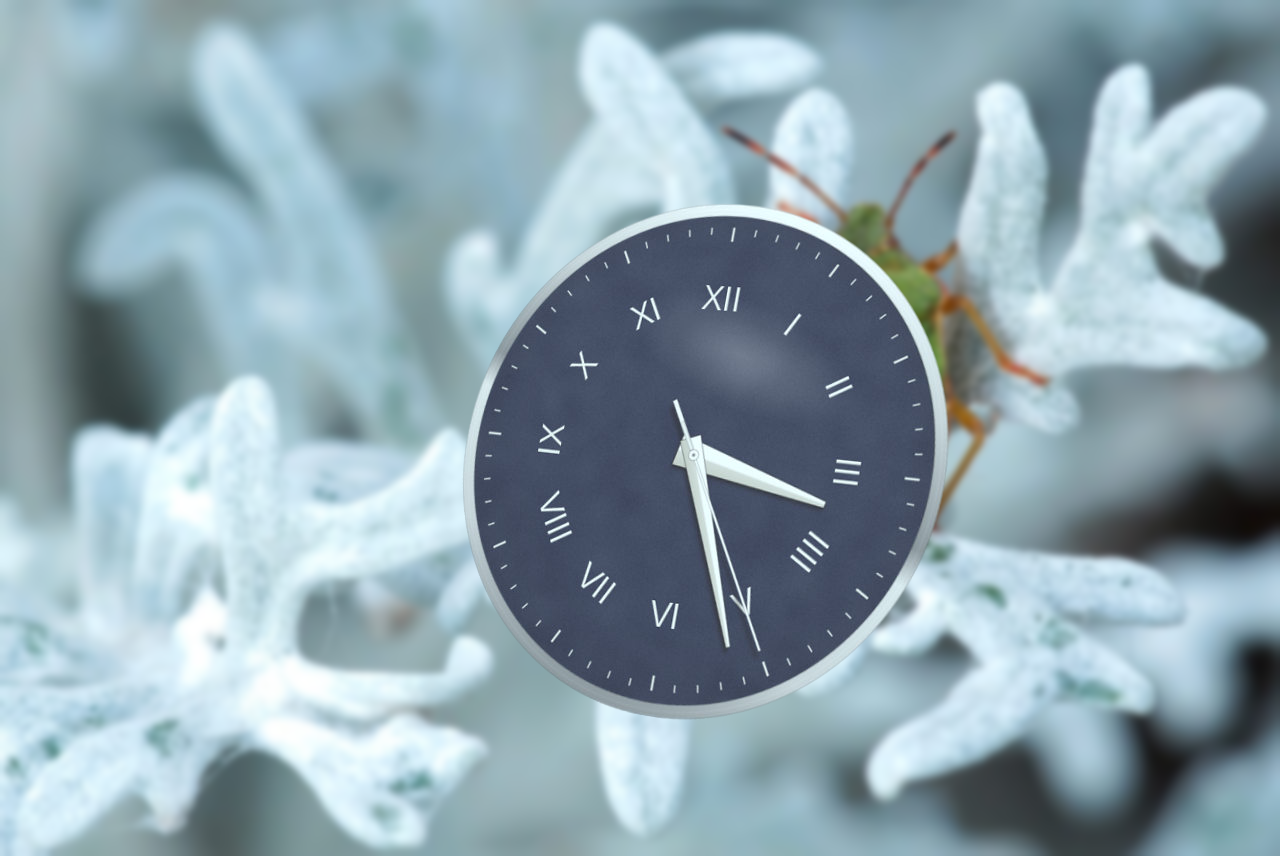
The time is 3h26m25s
